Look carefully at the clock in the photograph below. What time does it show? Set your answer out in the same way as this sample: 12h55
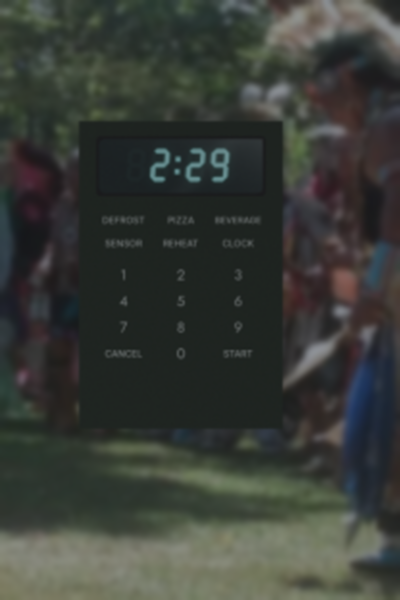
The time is 2h29
